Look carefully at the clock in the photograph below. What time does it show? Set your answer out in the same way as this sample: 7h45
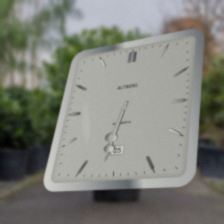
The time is 6h32
